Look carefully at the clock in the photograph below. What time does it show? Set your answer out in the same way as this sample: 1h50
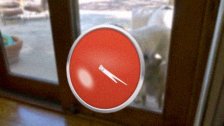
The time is 4h20
